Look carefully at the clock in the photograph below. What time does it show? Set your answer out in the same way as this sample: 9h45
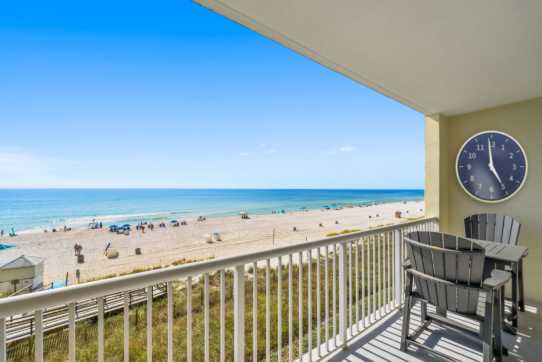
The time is 4h59
